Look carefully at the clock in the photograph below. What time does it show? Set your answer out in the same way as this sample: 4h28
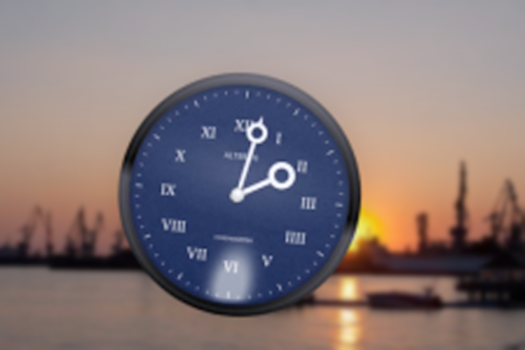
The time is 2h02
